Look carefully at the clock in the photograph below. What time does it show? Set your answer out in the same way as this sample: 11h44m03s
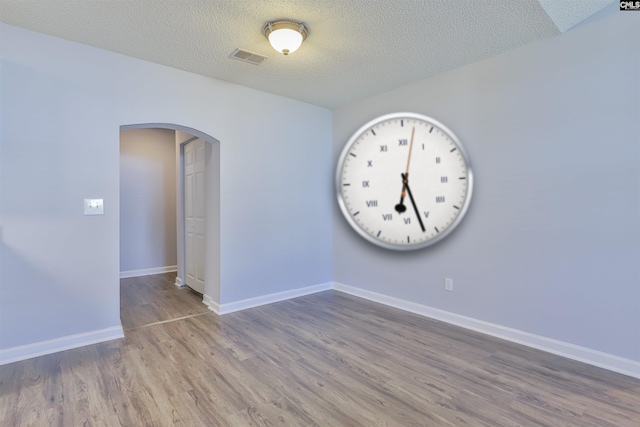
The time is 6h27m02s
